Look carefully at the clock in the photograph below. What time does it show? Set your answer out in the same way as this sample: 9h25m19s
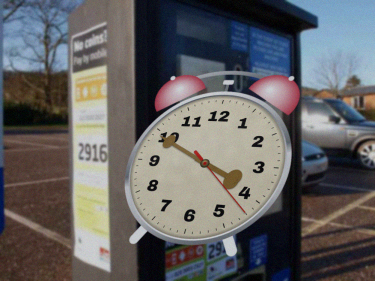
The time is 3h49m22s
